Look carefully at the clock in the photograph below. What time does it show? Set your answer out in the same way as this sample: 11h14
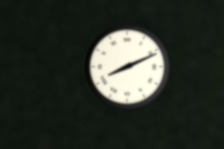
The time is 8h11
